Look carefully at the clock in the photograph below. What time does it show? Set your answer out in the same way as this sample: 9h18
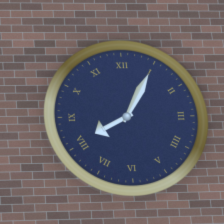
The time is 8h05
